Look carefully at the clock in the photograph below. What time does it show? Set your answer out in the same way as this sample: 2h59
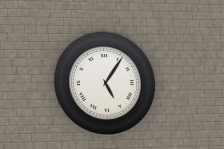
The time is 5h06
